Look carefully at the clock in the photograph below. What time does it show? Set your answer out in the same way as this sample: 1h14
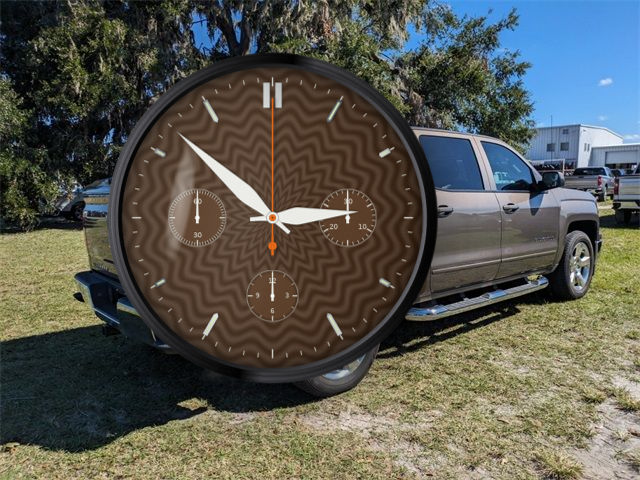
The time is 2h52
